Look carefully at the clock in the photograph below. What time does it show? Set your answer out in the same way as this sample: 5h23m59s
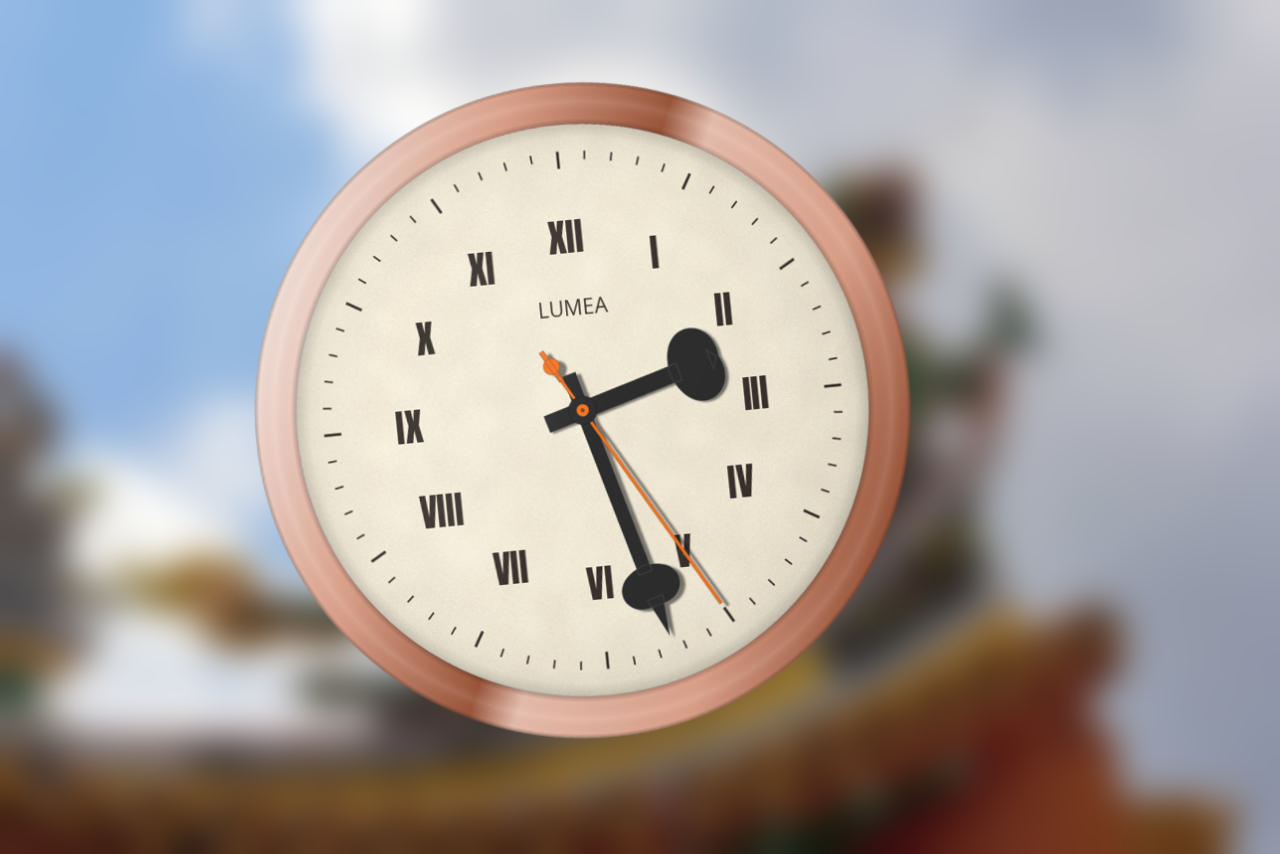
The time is 2h27m25s
